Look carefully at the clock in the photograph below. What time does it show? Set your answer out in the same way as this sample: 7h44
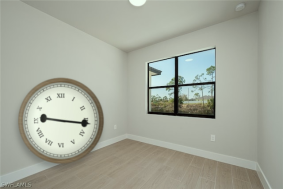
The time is 9h16
